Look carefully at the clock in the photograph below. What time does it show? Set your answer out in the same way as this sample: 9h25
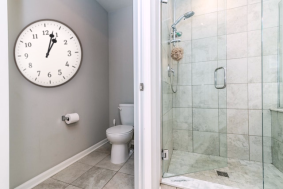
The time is 1h03
